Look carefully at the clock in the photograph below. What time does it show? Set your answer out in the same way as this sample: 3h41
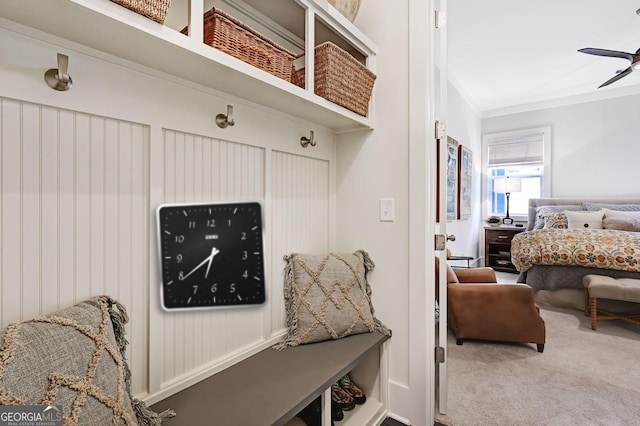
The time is 6h39
